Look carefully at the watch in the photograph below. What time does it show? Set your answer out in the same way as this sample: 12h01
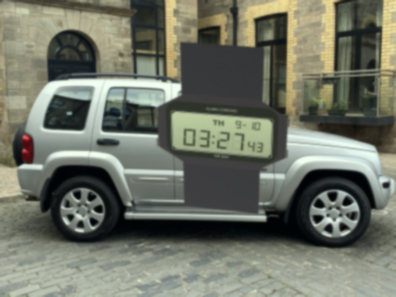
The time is 3h27
